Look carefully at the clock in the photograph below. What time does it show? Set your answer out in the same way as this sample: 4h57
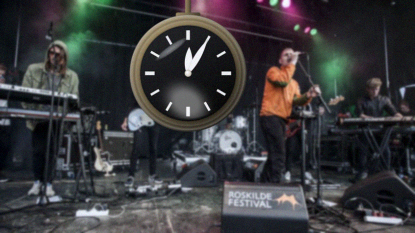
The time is 12h05
